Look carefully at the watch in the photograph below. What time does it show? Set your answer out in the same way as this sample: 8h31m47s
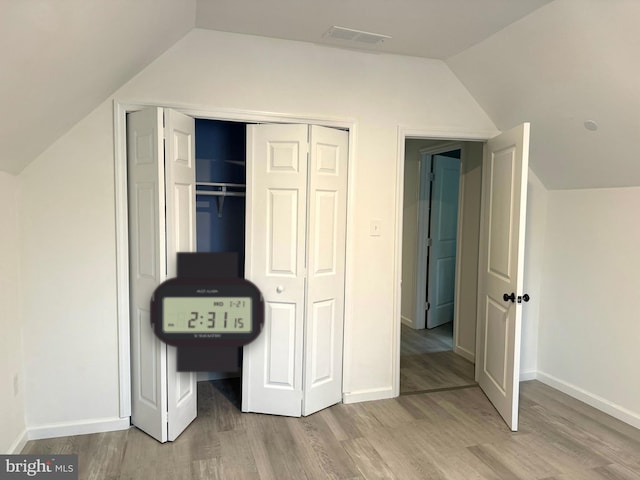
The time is 2h31m15s
